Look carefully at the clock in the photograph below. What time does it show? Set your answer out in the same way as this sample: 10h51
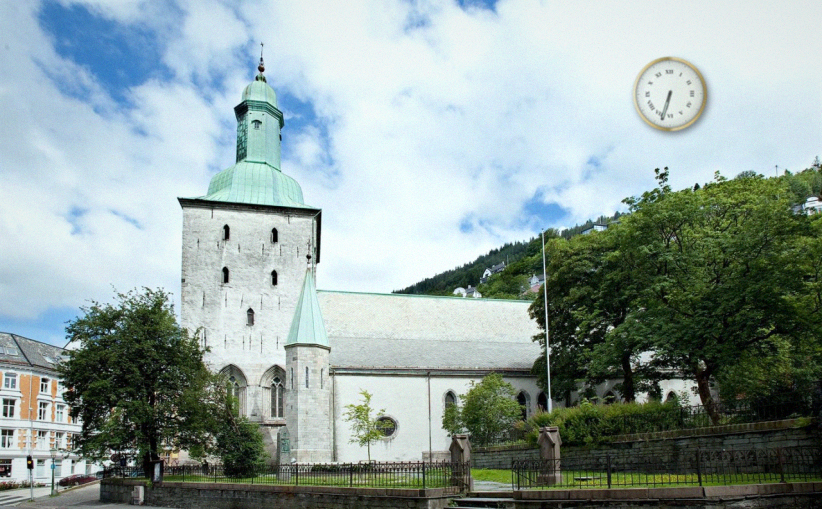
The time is 6h33
